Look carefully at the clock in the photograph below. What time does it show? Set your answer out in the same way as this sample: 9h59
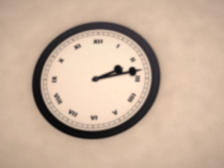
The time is 2h13
